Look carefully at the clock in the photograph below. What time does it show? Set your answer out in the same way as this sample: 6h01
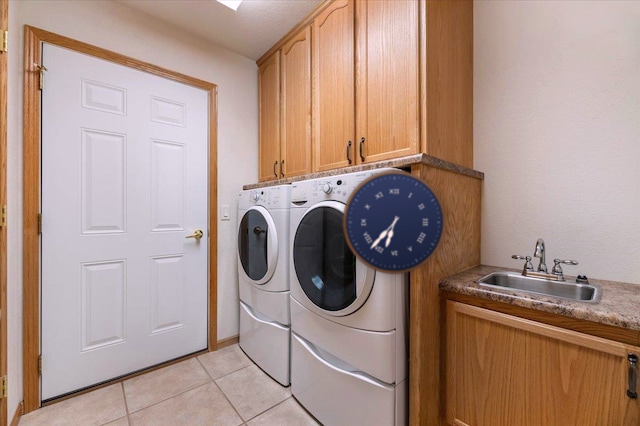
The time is 6h37
